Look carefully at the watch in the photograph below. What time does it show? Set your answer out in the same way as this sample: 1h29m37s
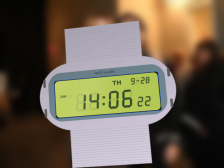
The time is 14h06m22s
